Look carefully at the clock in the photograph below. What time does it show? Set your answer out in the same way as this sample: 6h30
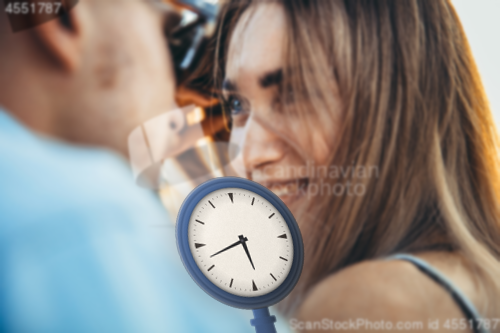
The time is 5h42
